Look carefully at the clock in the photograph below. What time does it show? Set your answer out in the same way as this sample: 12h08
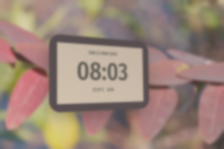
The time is 8h03
